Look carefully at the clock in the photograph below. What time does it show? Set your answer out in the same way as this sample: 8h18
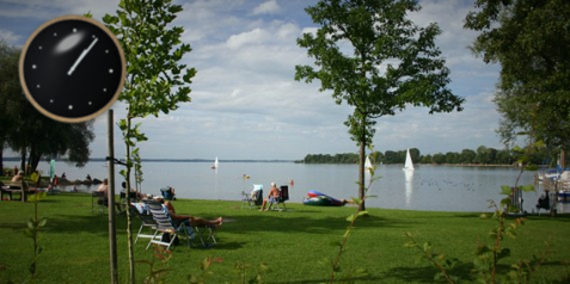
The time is 1h06
